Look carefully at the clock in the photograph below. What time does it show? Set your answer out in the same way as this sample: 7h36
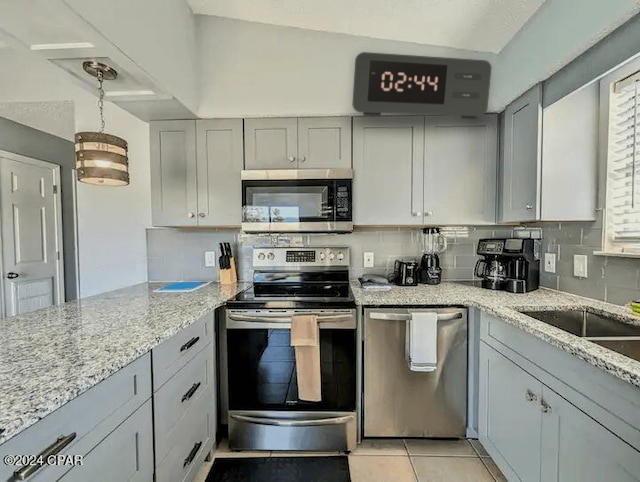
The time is 2h44
